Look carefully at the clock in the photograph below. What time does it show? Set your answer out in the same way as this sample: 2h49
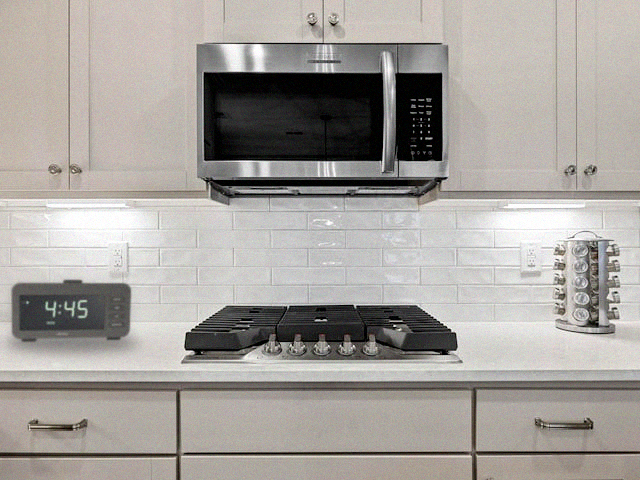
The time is 4h45
